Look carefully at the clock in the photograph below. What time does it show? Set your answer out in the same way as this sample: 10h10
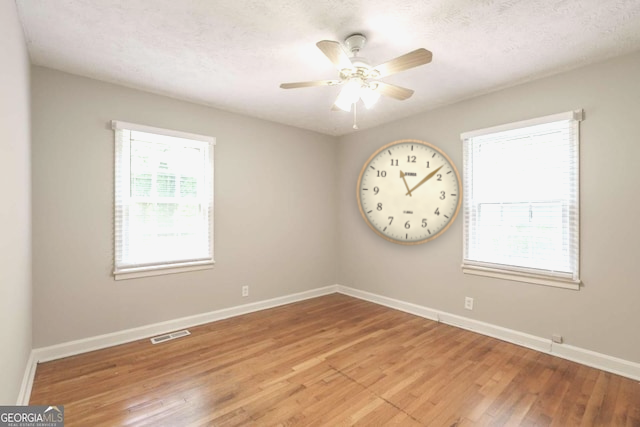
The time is 11h08
